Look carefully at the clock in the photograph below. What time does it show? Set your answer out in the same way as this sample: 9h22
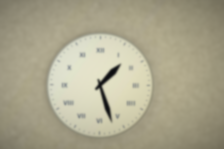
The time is 1h27
